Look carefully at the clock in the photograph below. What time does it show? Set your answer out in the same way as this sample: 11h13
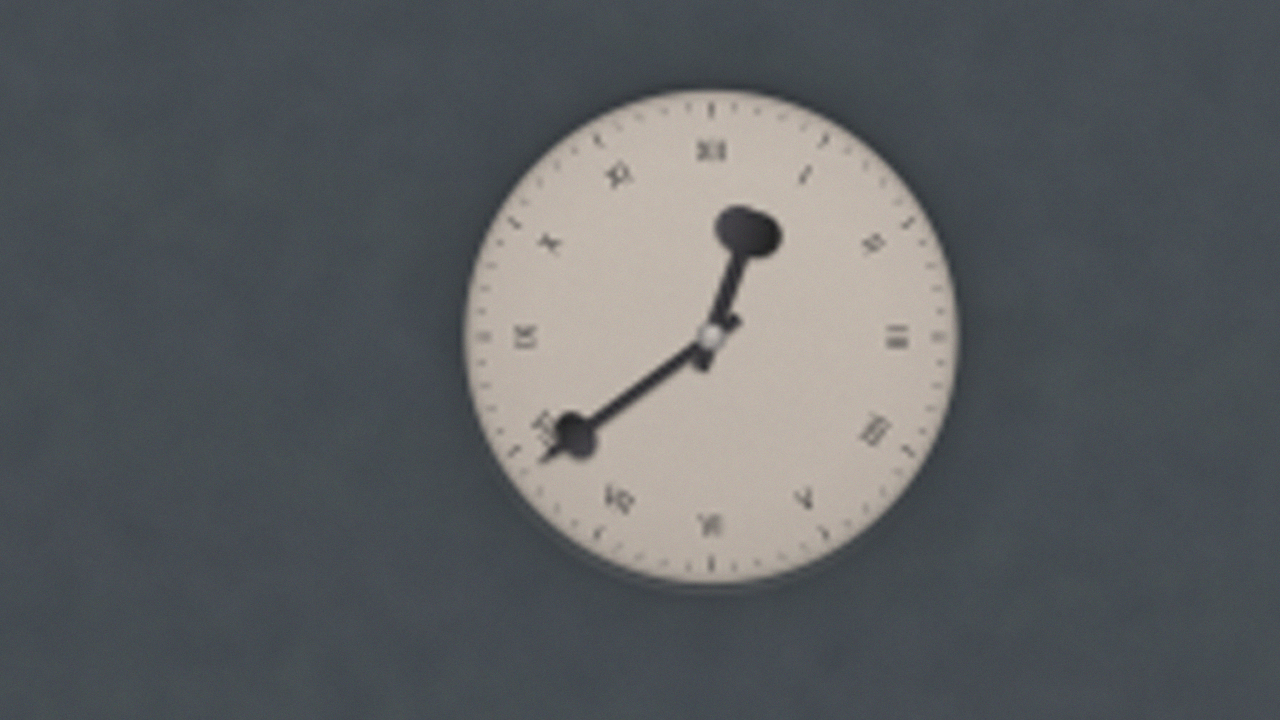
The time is 12h39
